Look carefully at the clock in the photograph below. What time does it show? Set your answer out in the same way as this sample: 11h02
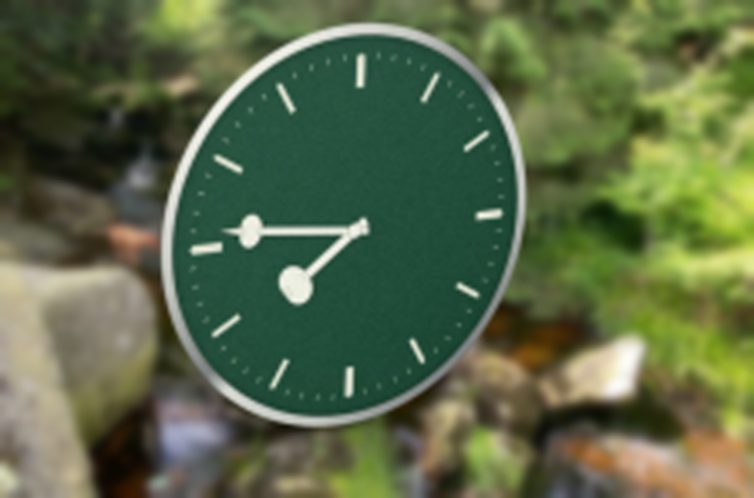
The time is 7h46
